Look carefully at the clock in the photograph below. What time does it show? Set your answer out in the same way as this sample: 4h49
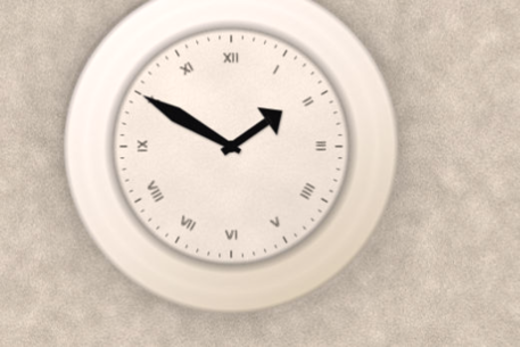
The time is 1h50
